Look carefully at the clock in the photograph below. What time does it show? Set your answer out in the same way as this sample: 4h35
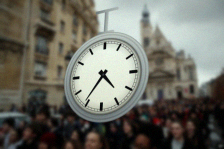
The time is 4h36
